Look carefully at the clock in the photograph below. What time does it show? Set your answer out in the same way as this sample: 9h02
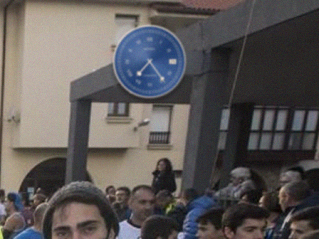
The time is 7h24
